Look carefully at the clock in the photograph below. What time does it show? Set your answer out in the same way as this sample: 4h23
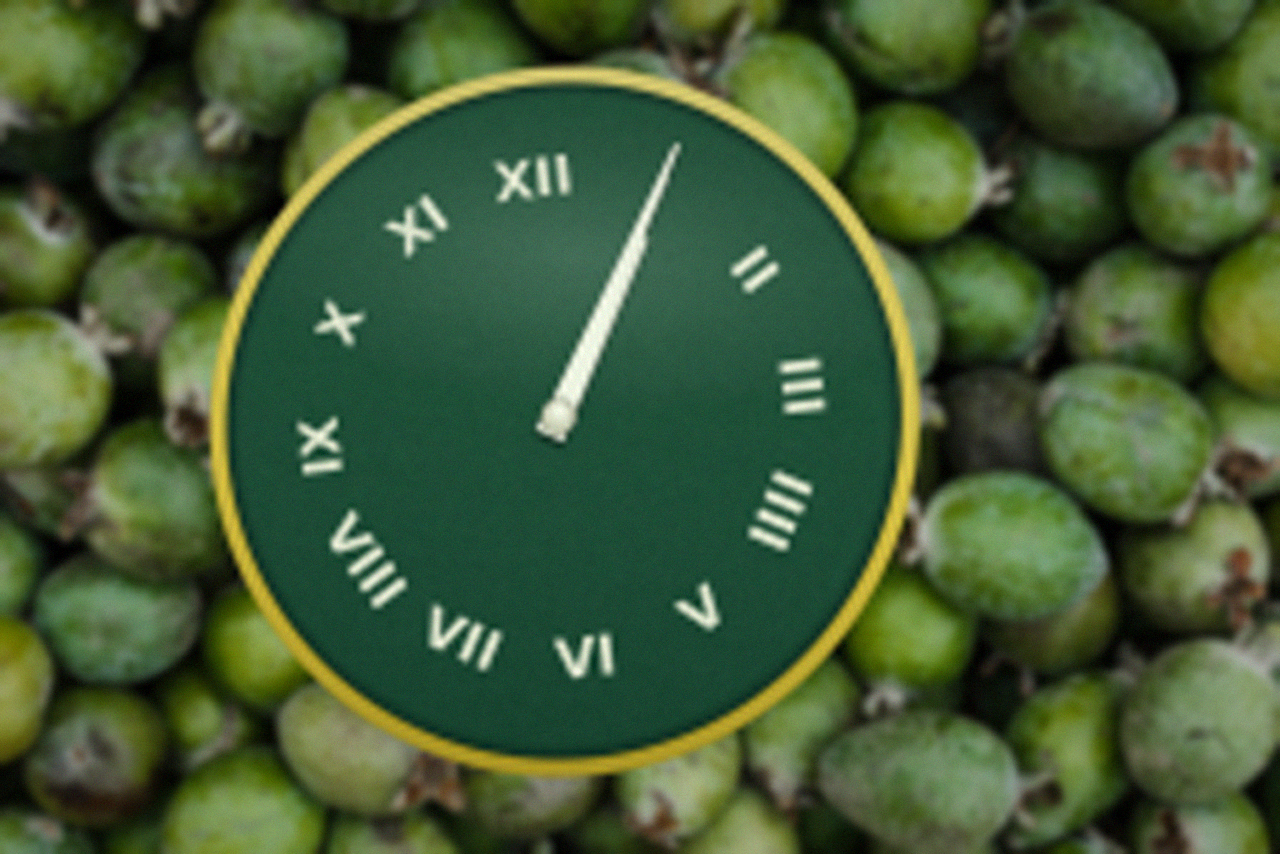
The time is 1h05
